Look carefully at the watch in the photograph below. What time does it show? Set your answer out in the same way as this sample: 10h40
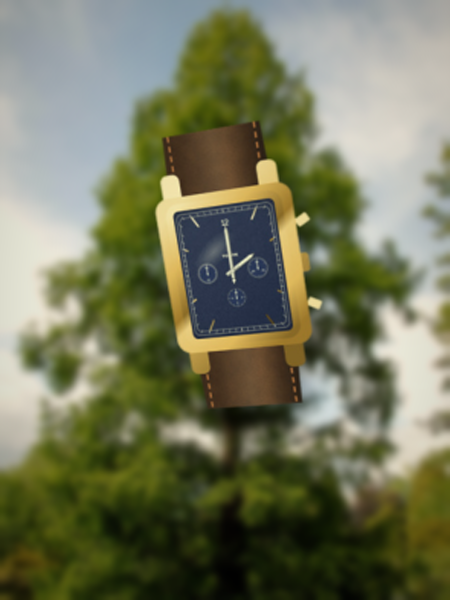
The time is 2h00
